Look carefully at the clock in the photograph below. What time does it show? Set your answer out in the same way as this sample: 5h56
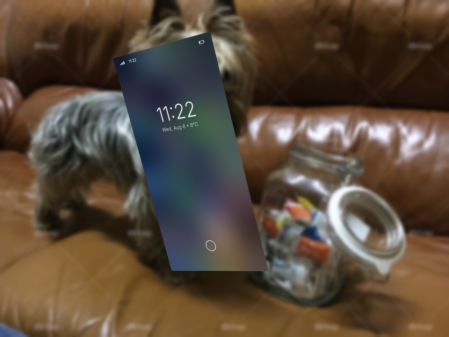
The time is 11h22
